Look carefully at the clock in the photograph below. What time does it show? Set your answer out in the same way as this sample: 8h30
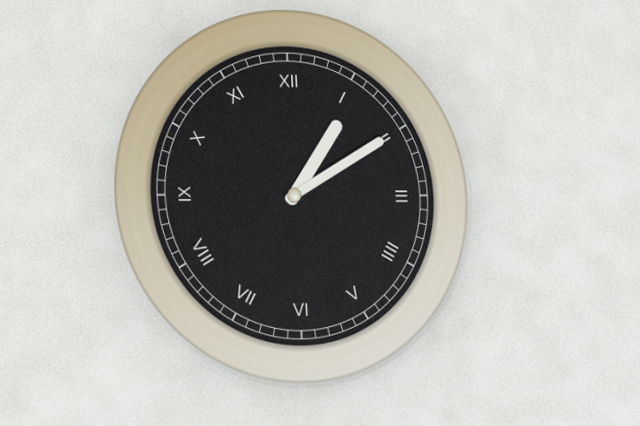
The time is 1h10
